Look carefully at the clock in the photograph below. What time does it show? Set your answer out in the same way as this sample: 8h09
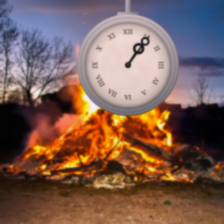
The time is 1h06
